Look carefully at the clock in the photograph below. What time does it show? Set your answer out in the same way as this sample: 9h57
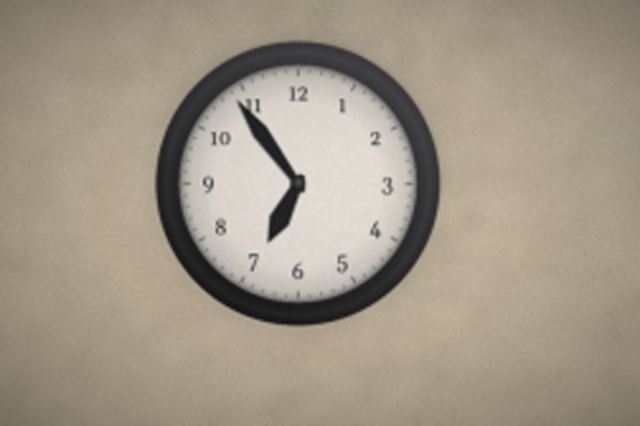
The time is 6h54
